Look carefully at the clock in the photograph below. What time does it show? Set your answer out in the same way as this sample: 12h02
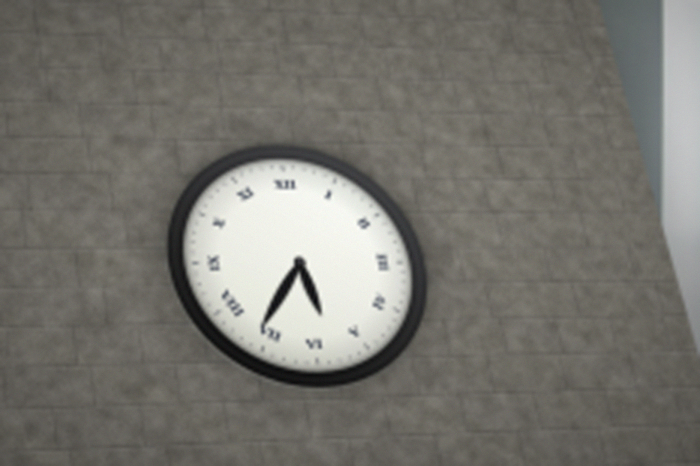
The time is 5h36
